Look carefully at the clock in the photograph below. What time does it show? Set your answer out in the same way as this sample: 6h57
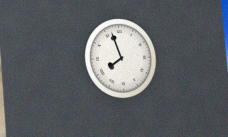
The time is 7h57
